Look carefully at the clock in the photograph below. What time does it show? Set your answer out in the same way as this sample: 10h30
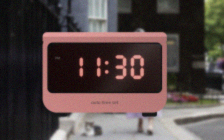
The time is 11h30
